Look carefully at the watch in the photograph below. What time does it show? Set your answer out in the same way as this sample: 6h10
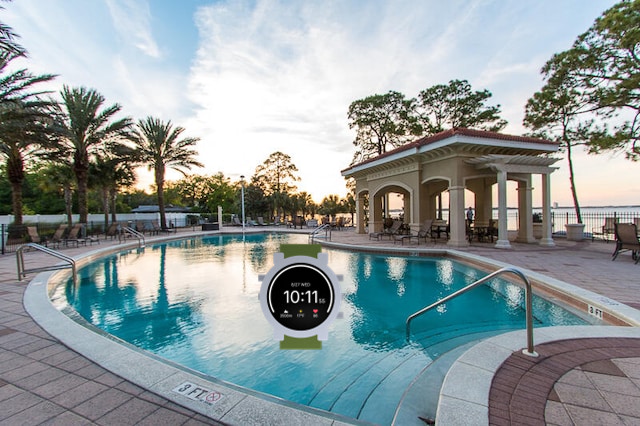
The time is 10h11
